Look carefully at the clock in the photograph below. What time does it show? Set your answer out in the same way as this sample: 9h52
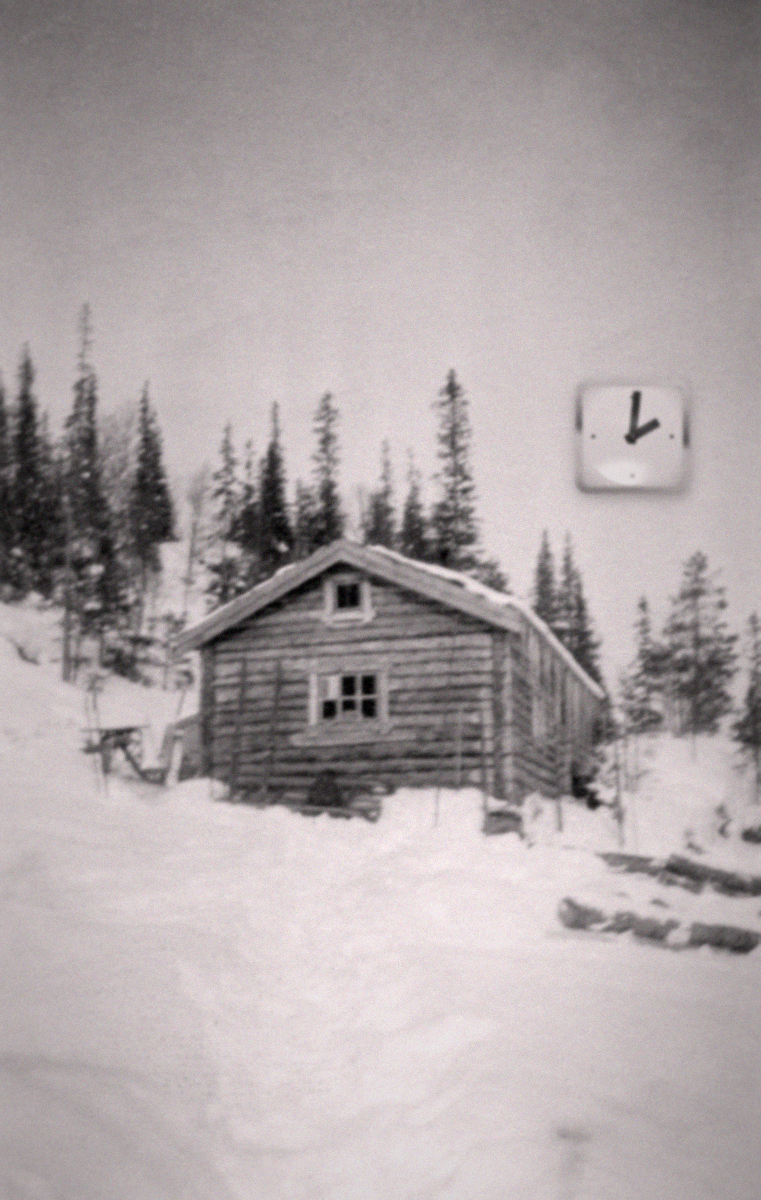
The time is 2h01
